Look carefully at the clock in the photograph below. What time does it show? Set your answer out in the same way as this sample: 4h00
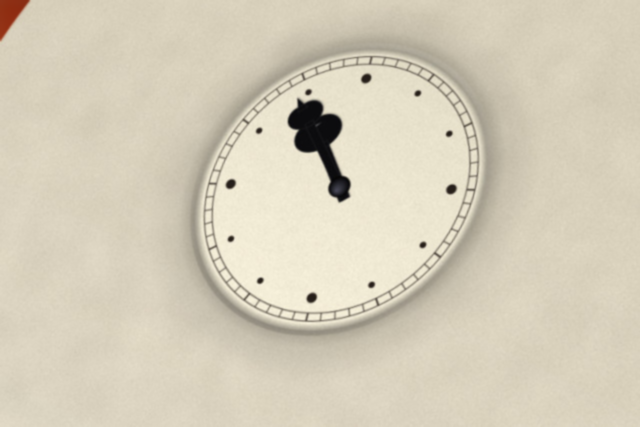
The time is 10h54
